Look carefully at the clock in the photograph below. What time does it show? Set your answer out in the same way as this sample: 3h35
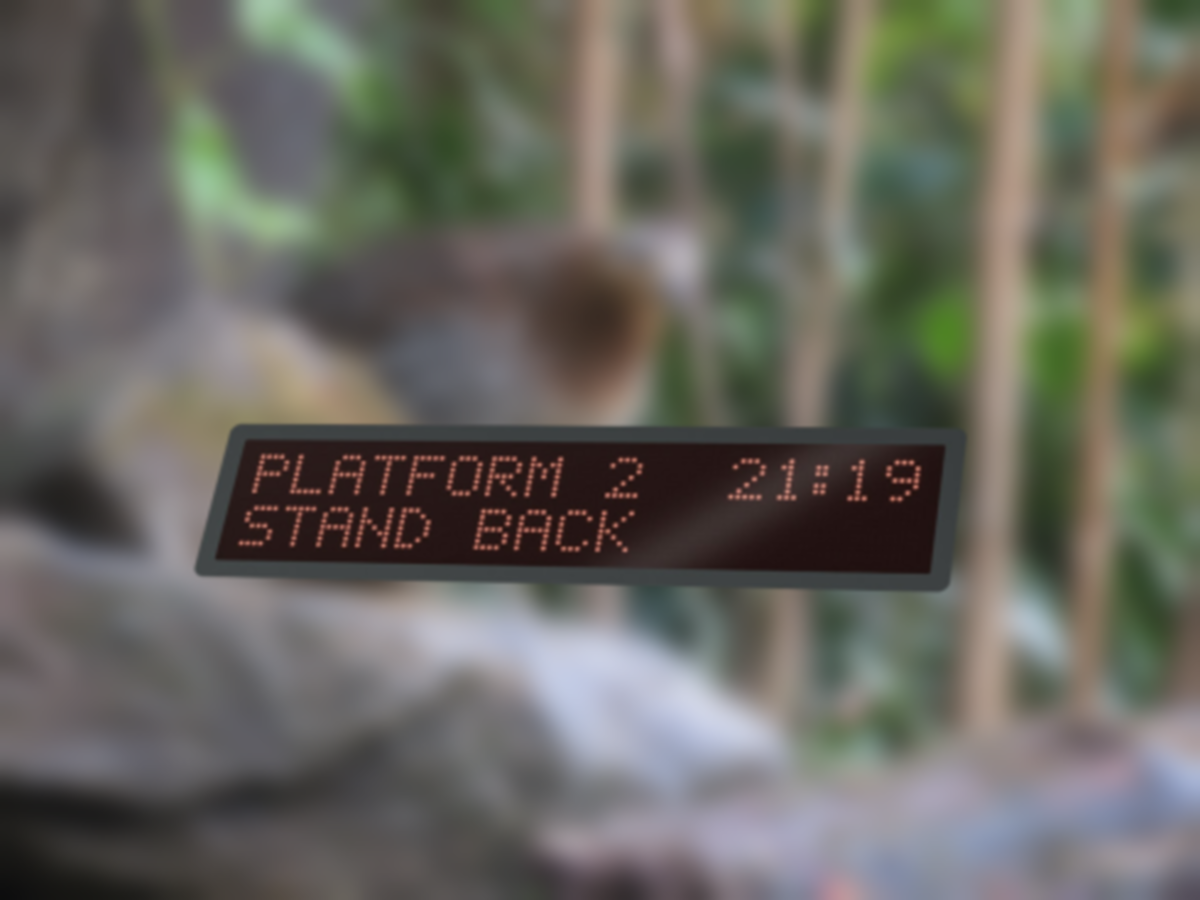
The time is 21h19
